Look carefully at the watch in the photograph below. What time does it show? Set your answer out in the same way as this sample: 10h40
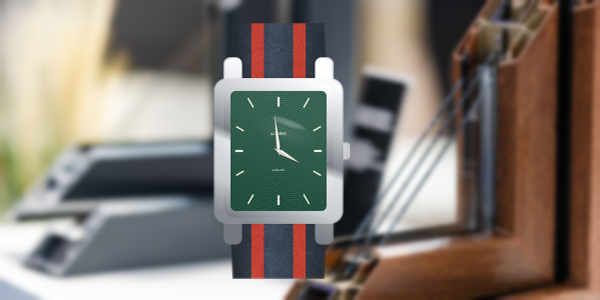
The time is 3h59
